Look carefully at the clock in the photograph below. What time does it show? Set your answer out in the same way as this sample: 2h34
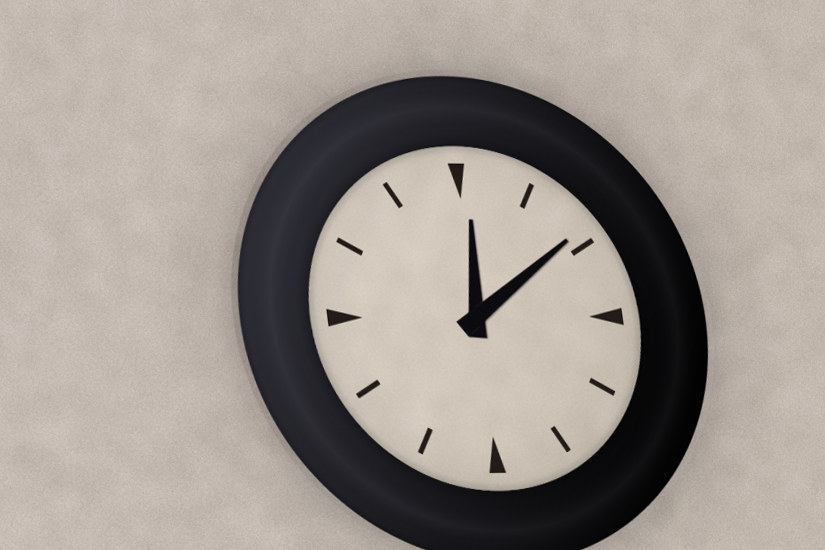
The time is 12h09
